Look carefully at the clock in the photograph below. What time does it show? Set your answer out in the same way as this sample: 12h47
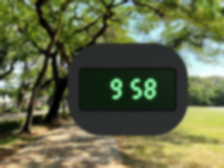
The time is 9h58
